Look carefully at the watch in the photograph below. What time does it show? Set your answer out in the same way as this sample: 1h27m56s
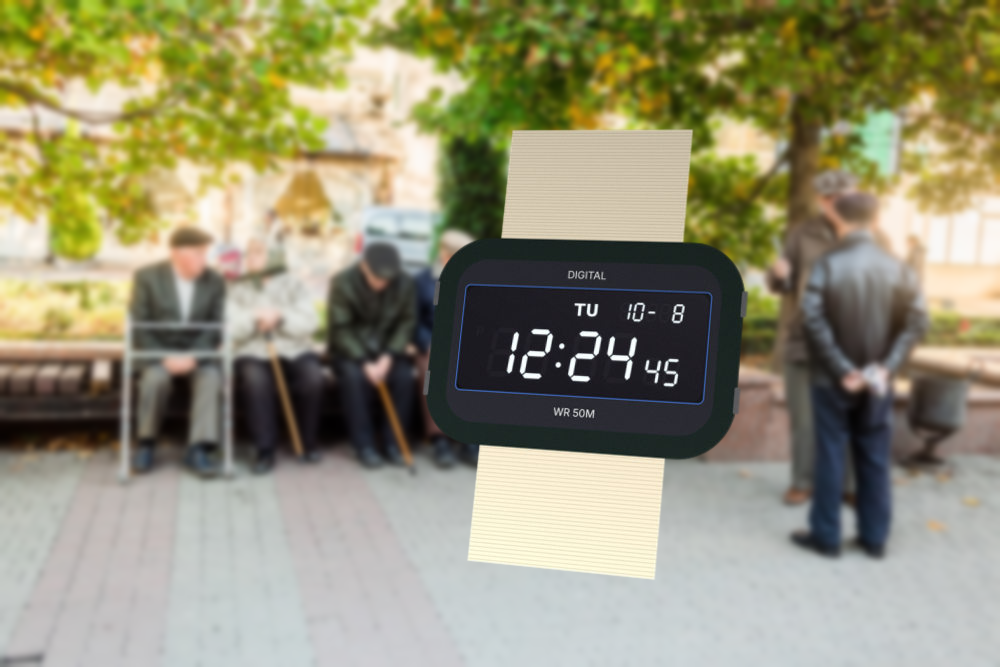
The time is 12h24m45s
